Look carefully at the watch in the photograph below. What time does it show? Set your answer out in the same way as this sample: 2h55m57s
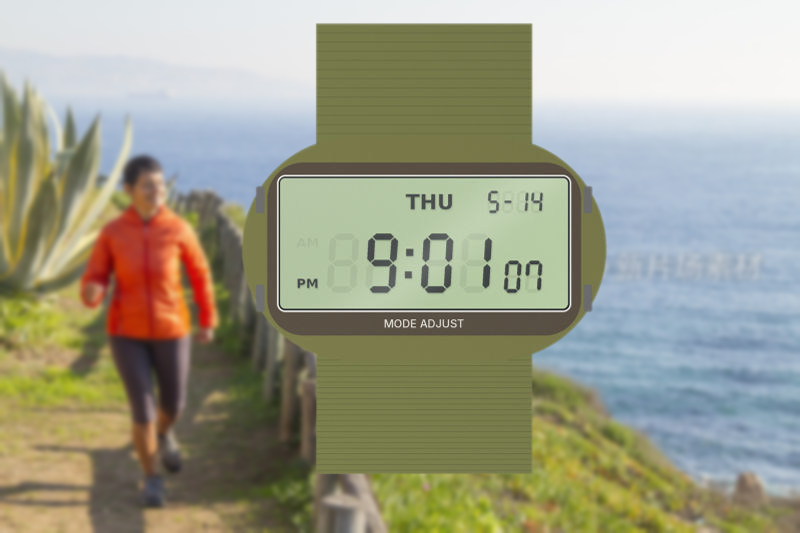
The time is 9h01m07s
